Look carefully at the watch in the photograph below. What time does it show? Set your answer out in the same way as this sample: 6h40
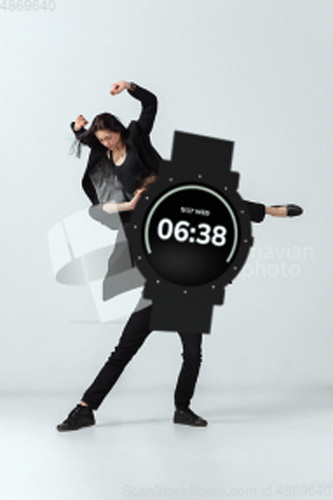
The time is 6h38
